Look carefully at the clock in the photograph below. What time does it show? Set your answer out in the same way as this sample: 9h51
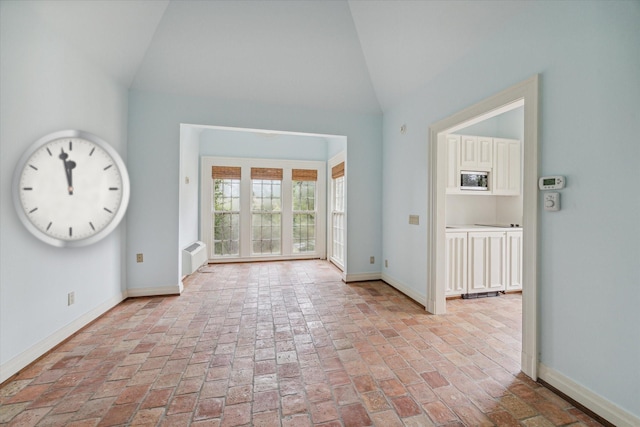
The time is 11h58
